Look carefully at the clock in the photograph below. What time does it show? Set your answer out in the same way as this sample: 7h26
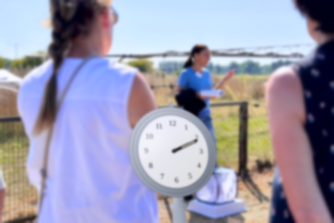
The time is 2h11
